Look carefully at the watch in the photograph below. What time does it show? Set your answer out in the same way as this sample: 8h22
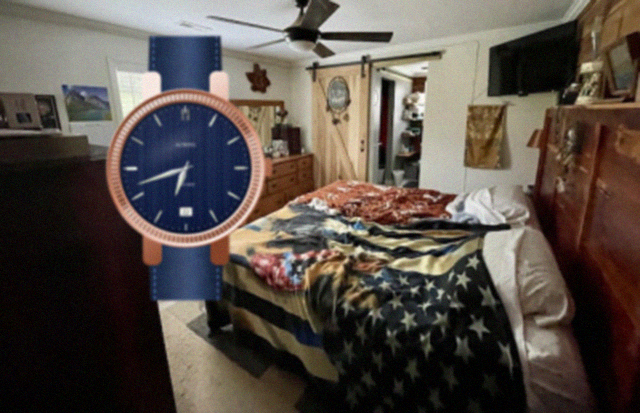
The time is 6h42
